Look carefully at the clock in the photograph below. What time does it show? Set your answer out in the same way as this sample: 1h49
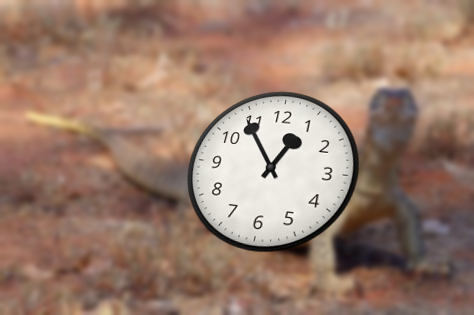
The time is 12h54
